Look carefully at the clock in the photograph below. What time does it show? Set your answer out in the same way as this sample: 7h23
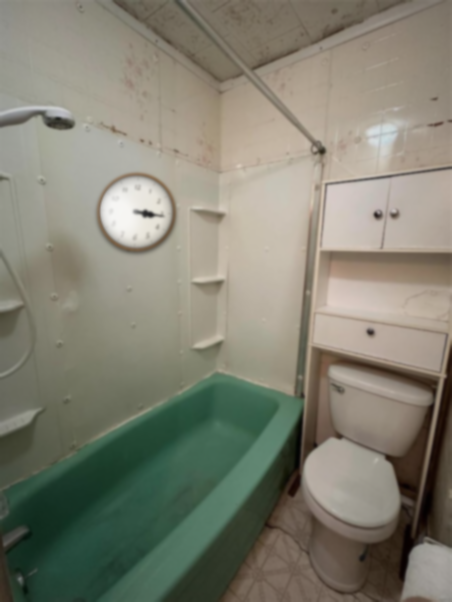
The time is 3h16
